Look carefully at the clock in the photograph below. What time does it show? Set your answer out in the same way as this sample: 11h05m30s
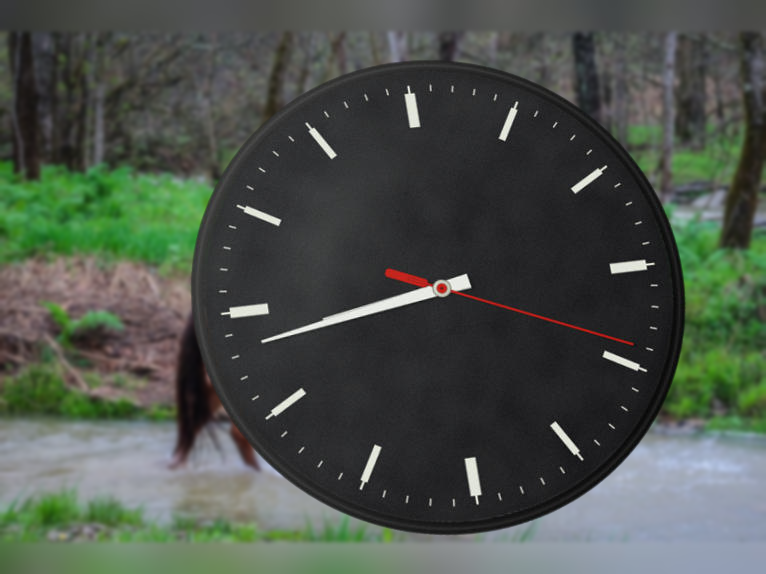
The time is 8h43m19s
